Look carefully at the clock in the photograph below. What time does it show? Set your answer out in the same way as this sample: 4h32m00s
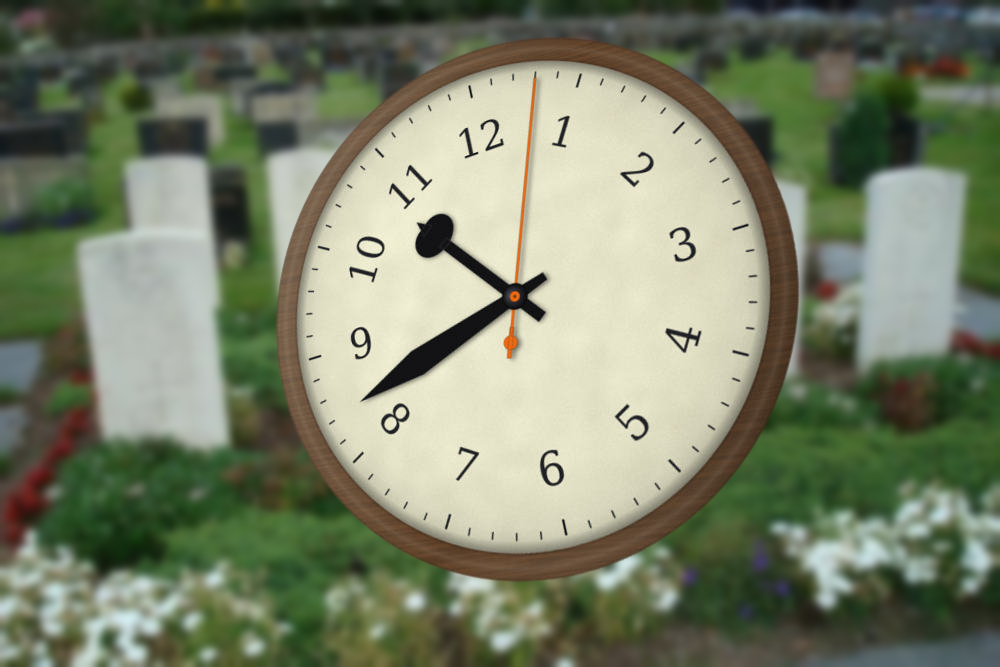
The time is 10h42m03s
